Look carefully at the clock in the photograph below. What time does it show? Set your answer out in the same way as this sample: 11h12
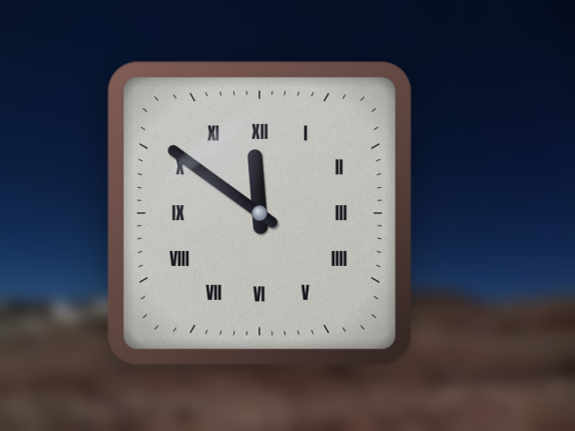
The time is 11h51
